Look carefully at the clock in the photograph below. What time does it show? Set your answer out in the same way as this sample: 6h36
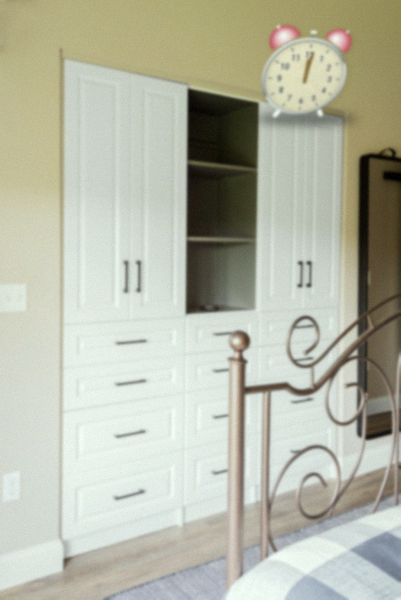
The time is 12h01
